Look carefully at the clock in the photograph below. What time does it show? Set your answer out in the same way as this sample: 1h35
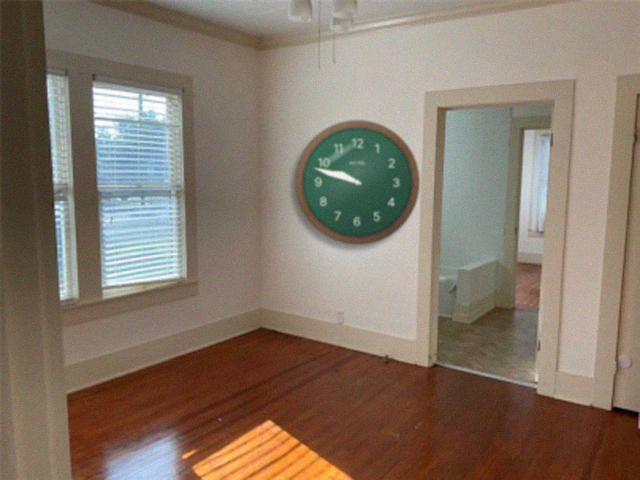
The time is 9h48
